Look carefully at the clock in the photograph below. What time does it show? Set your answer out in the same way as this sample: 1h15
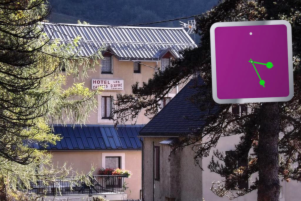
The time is 3h26
